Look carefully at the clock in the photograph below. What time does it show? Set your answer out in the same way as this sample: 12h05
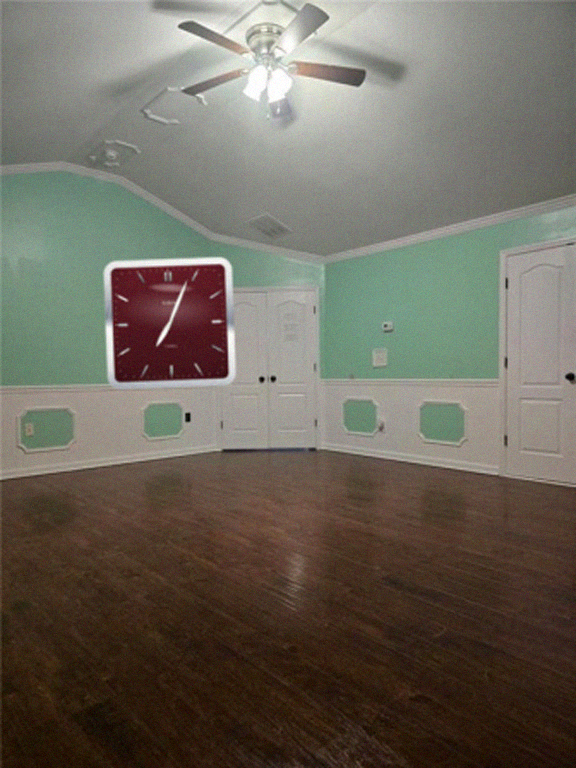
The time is 7h04
